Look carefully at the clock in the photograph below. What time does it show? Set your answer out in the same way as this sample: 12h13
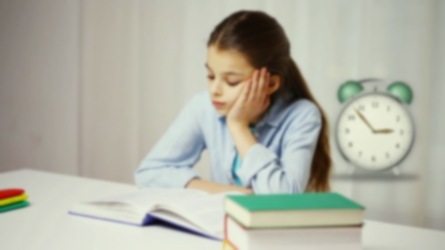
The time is 2h53
